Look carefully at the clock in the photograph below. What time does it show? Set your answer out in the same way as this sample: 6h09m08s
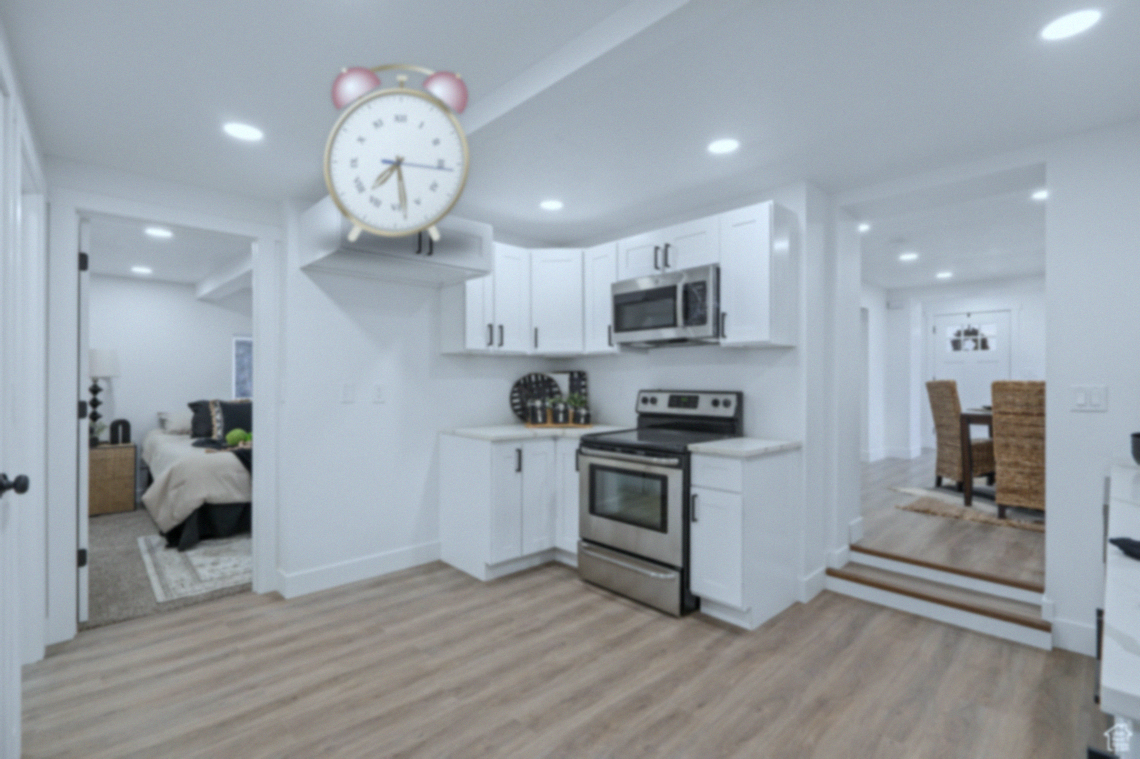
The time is 7h28m16s
